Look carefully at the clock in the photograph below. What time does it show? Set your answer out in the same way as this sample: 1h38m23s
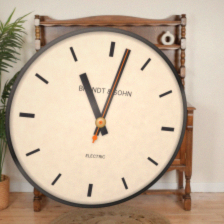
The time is 11h02m02s
